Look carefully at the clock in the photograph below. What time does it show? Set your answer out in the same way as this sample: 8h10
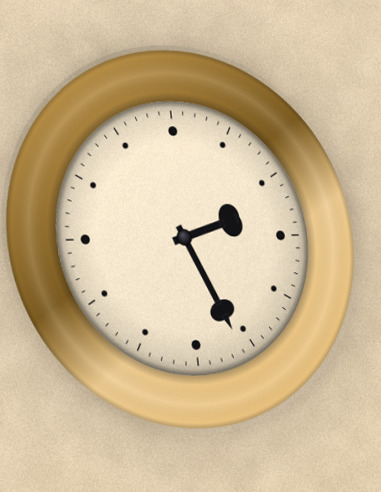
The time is 2h26
